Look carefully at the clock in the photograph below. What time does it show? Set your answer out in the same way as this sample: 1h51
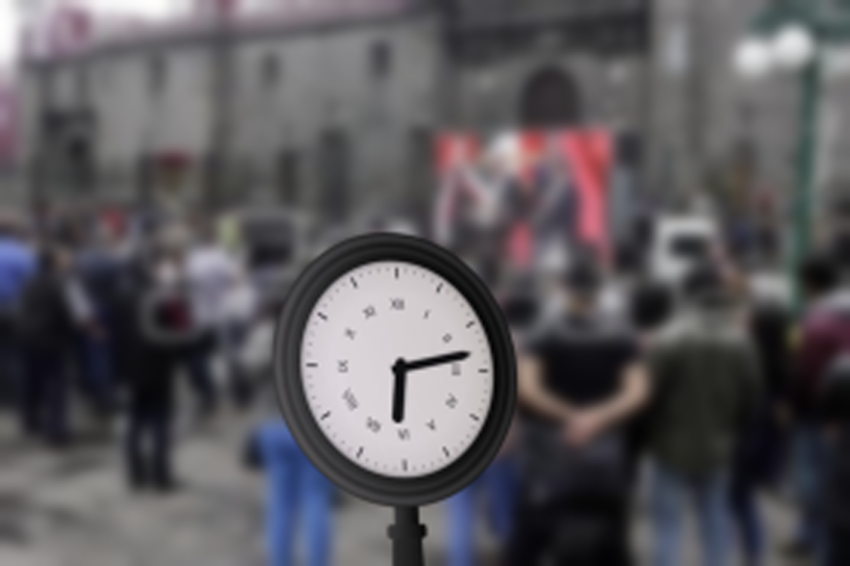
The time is 6h13
